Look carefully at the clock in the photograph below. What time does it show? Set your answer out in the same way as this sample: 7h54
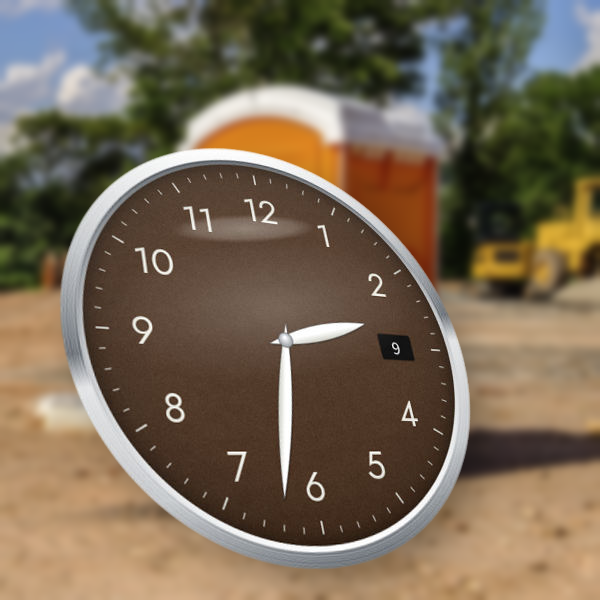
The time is 2h32
